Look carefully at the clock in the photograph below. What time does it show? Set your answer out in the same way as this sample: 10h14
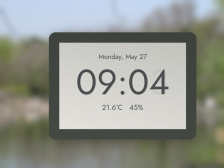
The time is 9h04
